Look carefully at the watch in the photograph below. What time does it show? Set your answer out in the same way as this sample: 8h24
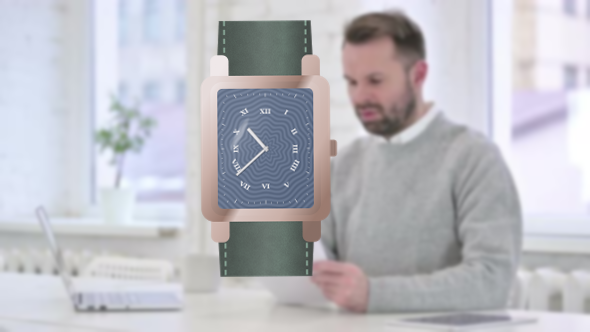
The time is 10h38
